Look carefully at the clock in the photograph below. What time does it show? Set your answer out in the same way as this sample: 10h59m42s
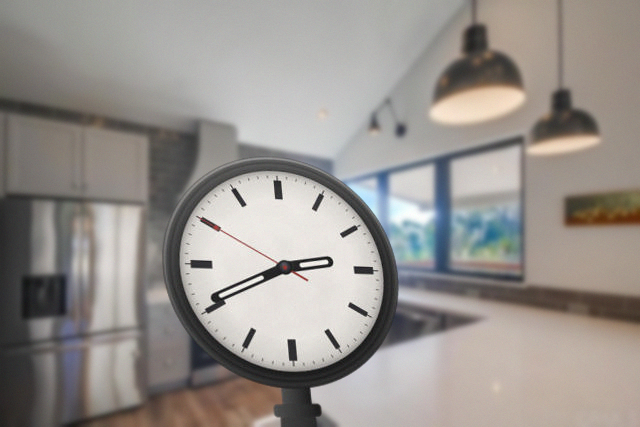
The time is 2h40m50s
